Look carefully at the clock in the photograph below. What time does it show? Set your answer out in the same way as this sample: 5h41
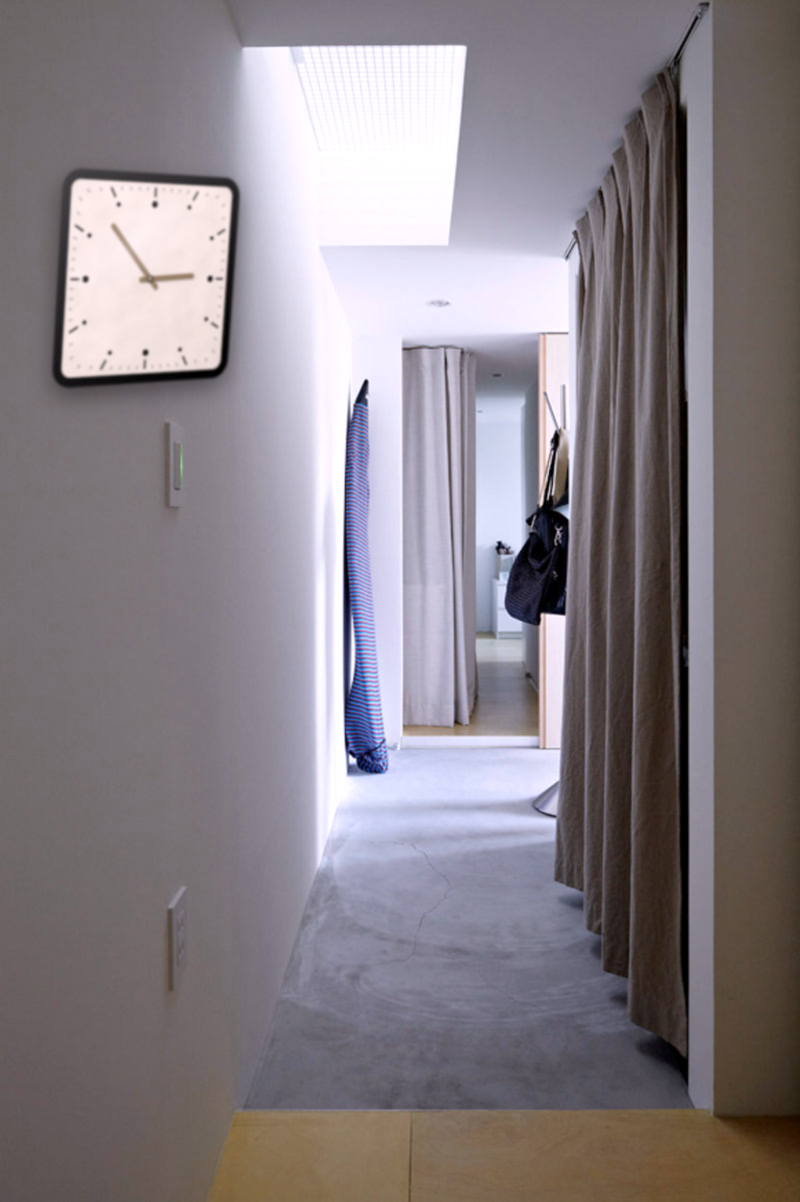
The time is 2h53
